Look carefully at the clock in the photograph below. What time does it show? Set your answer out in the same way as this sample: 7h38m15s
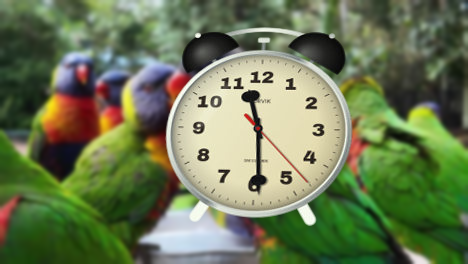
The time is 11h29m23s
